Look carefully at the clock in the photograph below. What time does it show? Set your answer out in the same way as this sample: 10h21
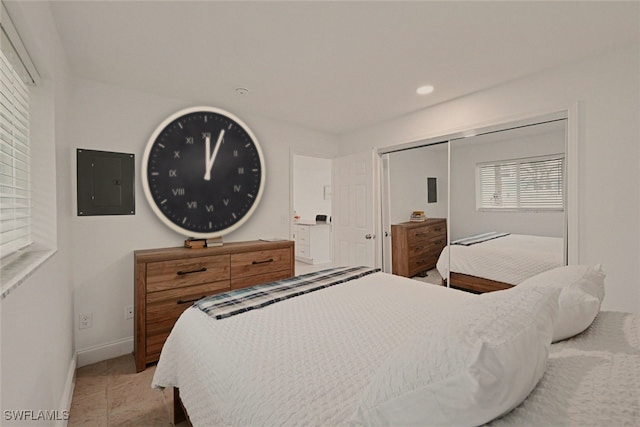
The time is 12h04
